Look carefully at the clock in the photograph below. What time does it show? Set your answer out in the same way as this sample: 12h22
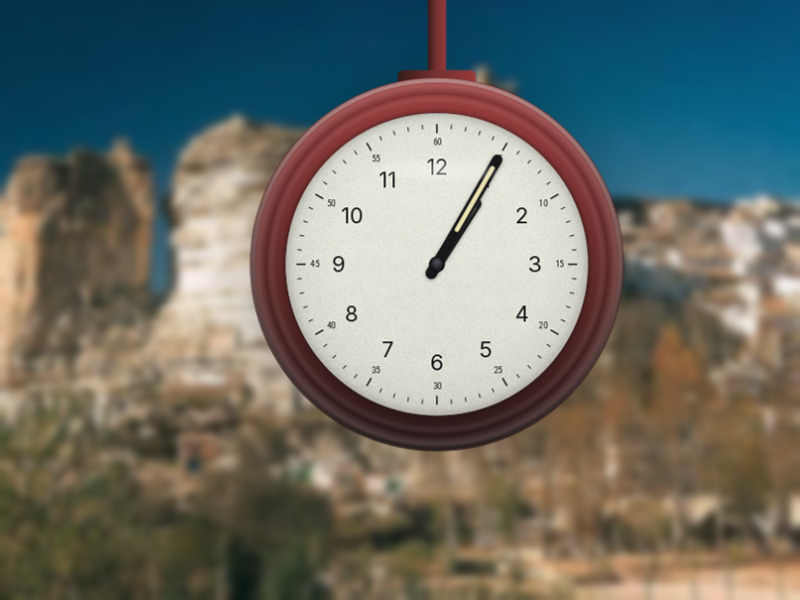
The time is 1h05
